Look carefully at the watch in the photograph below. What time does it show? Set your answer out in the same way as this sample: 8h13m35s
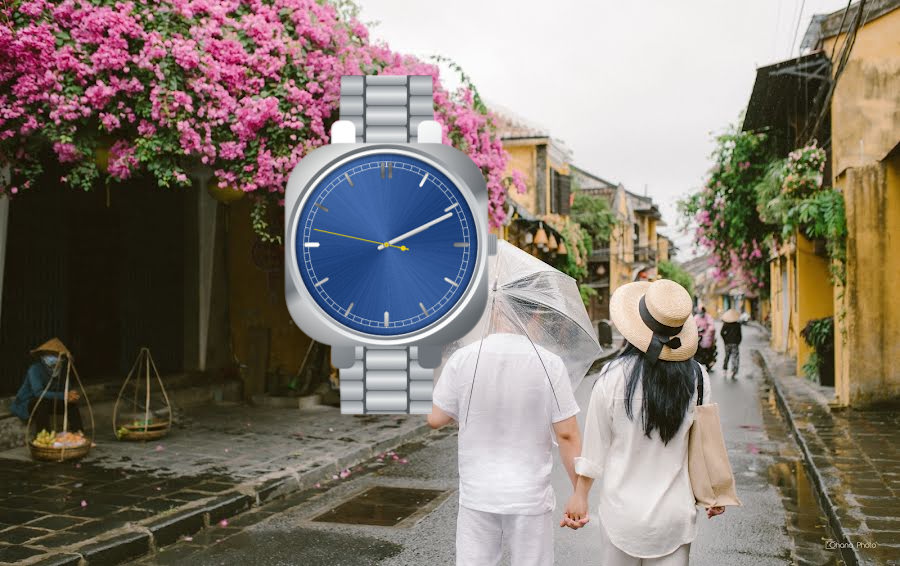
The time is 2h10m47s
